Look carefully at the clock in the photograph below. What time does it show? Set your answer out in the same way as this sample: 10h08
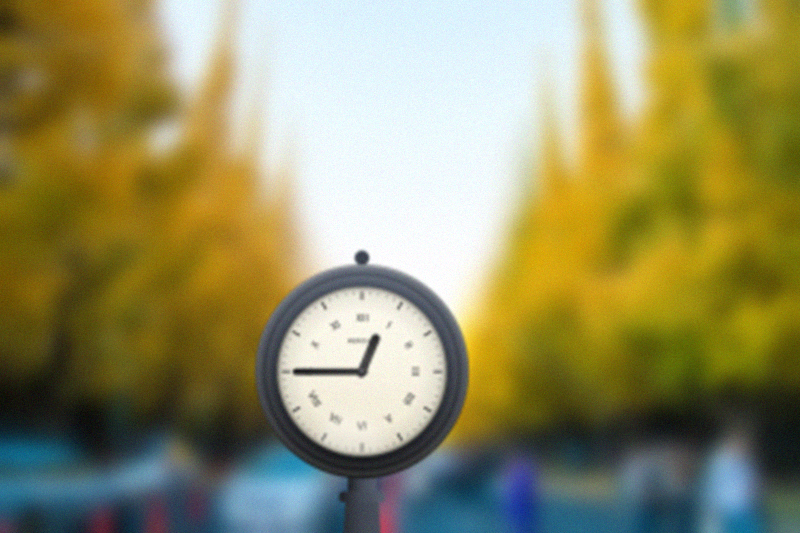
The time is 12h45
